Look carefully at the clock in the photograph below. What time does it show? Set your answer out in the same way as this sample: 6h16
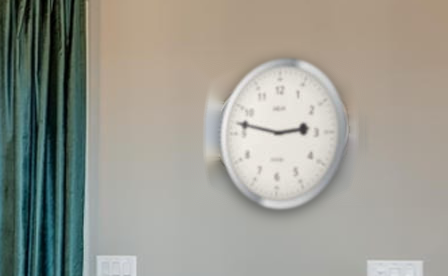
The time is 2h47
